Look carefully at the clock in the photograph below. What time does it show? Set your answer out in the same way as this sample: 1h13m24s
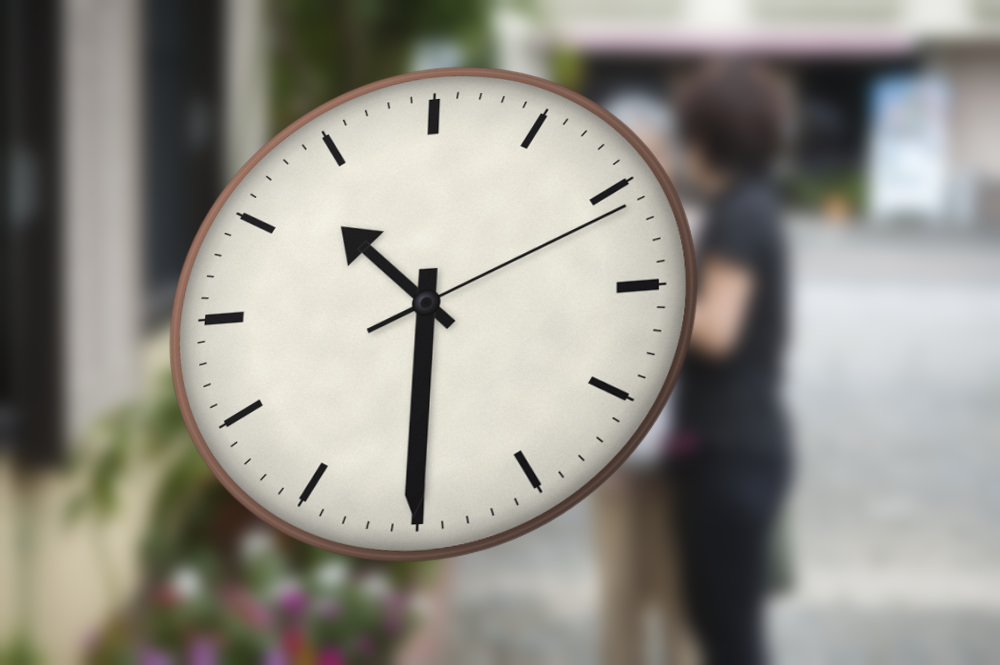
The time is 10h30m11s
